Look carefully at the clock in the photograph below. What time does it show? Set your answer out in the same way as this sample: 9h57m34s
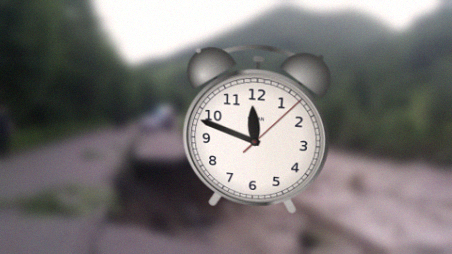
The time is 11h48m07s
